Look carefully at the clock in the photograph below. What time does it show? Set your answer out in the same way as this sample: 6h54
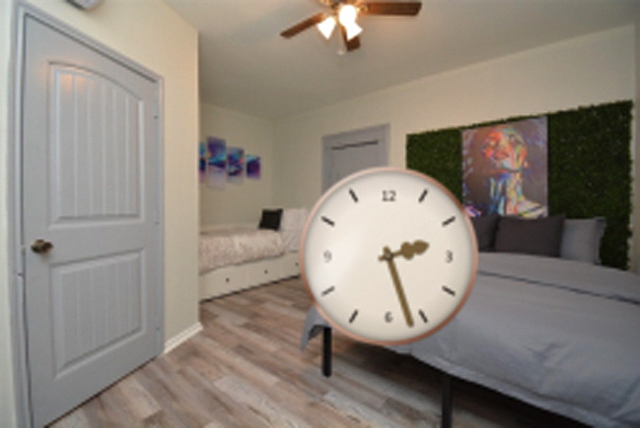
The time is 2h27
